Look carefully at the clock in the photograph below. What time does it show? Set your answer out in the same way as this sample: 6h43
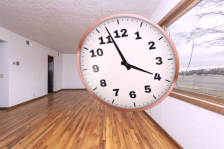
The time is 3h57
